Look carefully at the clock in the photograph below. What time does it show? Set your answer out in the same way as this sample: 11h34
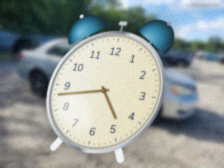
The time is 4h43
